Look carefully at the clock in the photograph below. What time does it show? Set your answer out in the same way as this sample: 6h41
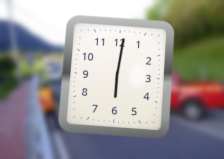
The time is 6h01
